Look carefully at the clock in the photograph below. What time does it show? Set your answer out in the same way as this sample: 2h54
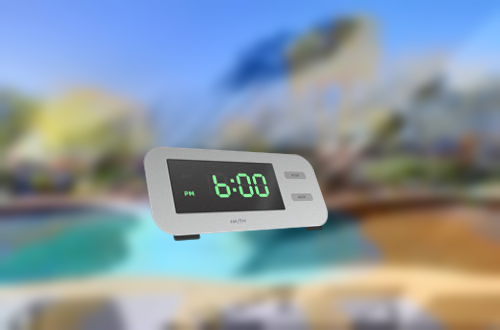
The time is 6h00
